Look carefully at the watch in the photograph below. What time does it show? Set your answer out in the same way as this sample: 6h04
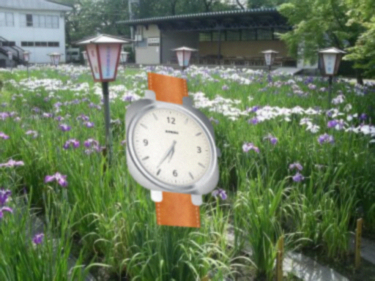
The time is 6h36
